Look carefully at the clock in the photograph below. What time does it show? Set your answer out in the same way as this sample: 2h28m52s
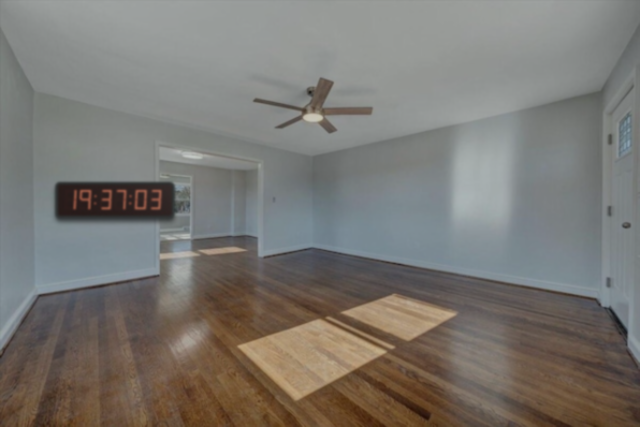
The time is 19h37m03s
